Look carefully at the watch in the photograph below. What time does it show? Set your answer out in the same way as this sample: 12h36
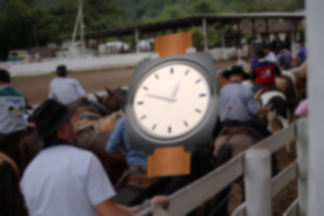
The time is 12h48
